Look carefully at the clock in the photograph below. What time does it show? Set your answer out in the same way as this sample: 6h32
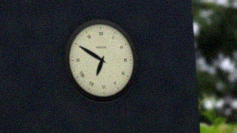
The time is 6h50
